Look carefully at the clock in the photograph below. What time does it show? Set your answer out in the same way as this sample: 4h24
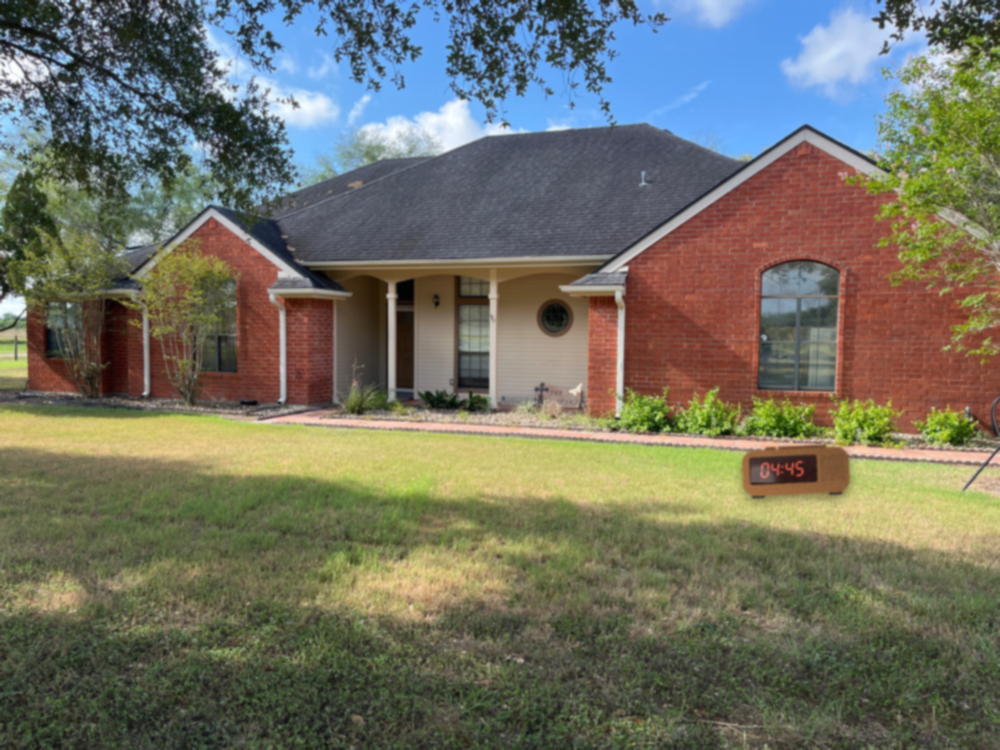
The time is 4h45
